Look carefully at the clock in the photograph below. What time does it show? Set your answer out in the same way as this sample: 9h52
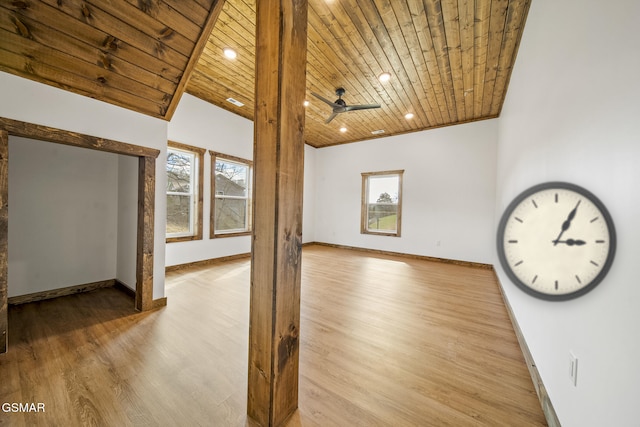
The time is 3h05
